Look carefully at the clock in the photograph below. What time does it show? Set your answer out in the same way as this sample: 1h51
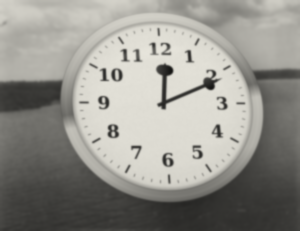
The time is 12h11
